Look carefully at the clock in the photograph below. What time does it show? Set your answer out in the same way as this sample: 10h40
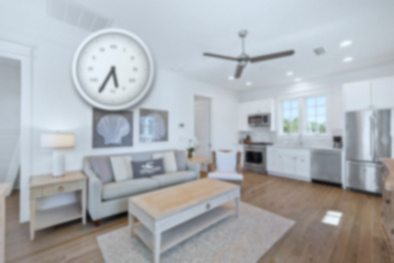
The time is 5h35
